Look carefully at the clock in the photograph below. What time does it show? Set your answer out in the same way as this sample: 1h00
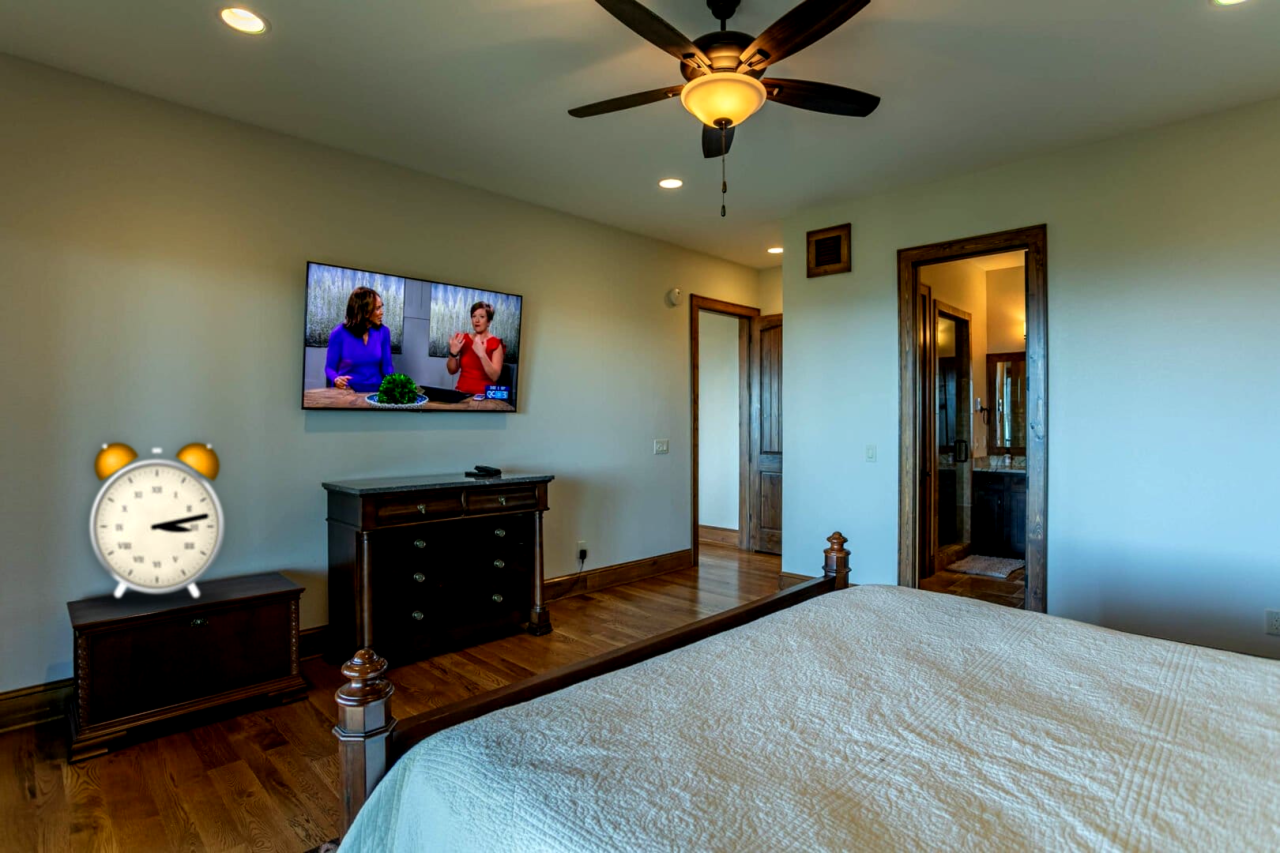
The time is 3h13
